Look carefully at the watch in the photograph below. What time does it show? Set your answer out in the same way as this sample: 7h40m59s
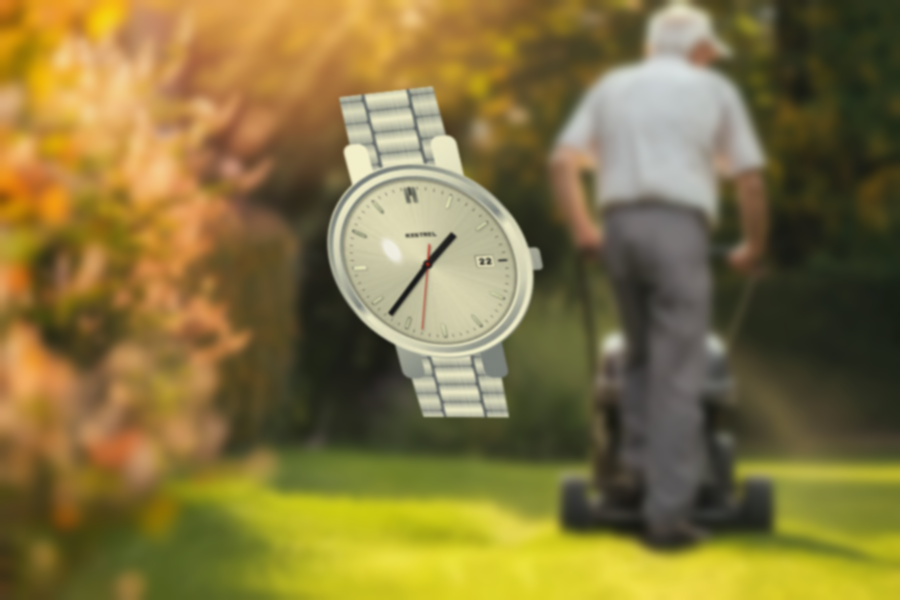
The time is 1h37m33s
